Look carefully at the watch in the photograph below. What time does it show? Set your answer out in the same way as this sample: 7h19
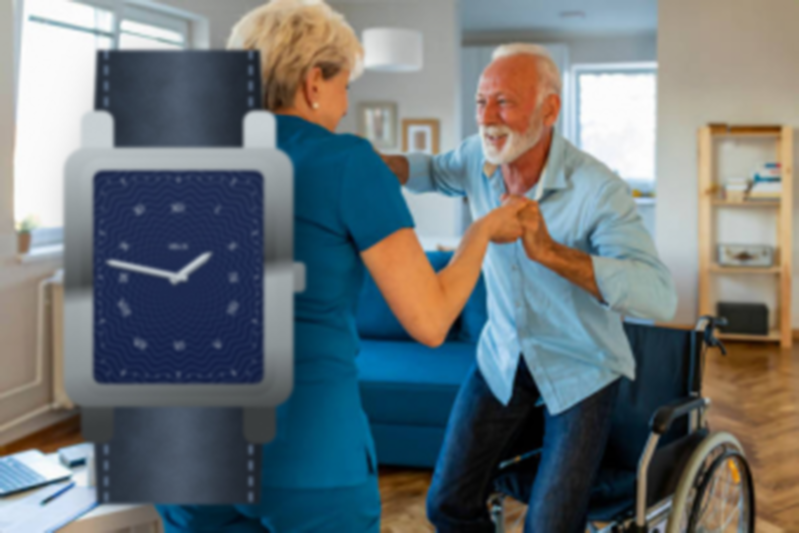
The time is 1h47
